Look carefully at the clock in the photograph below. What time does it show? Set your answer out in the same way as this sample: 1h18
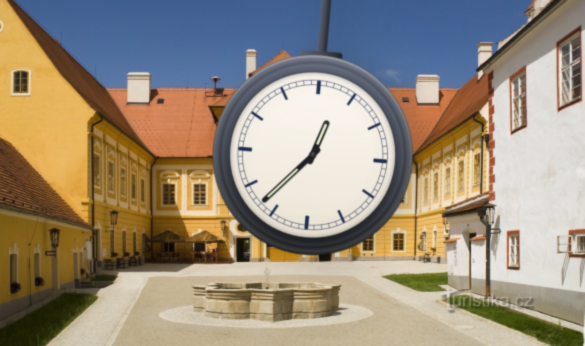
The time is 12h37
